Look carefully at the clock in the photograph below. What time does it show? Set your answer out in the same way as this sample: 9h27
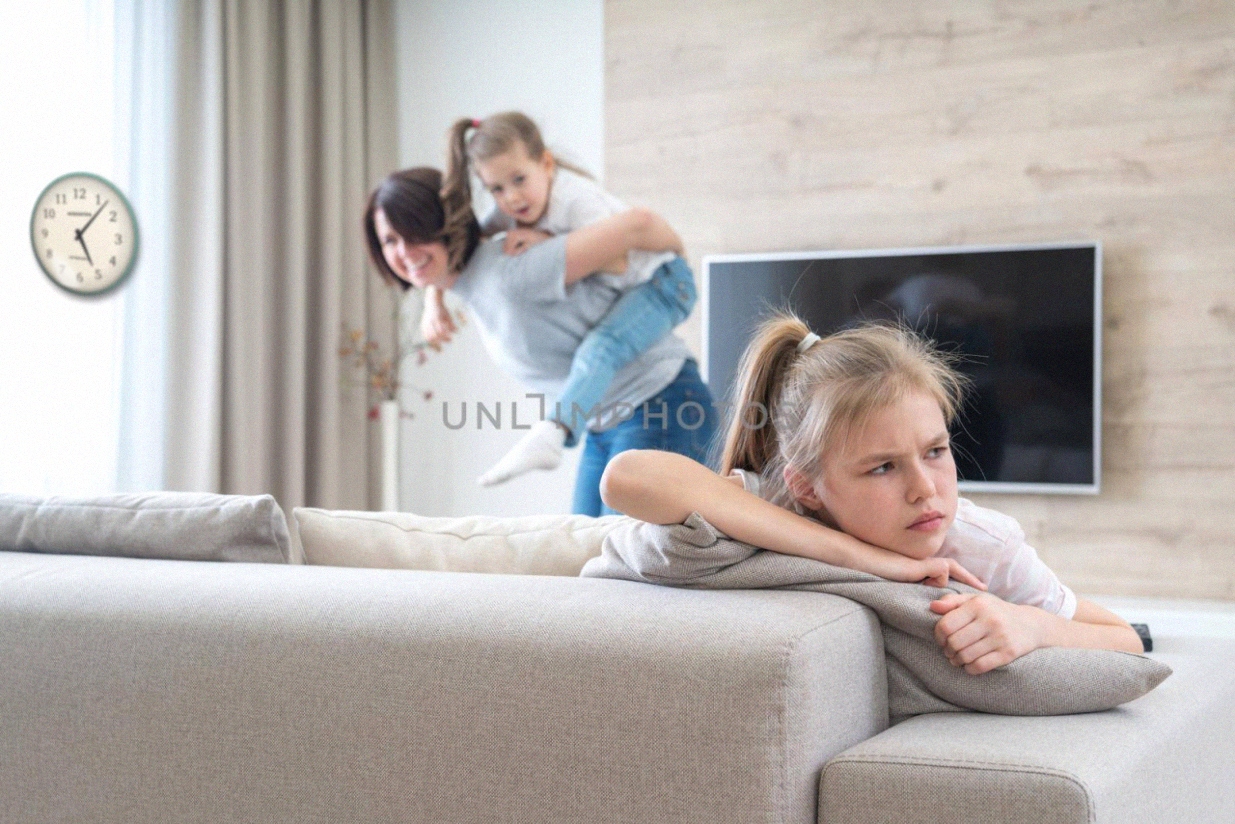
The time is 5h07
